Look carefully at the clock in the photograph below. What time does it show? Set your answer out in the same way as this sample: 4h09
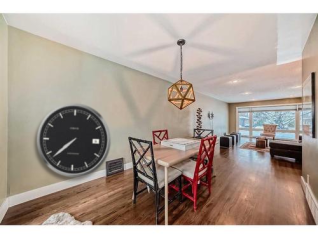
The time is 7h38
